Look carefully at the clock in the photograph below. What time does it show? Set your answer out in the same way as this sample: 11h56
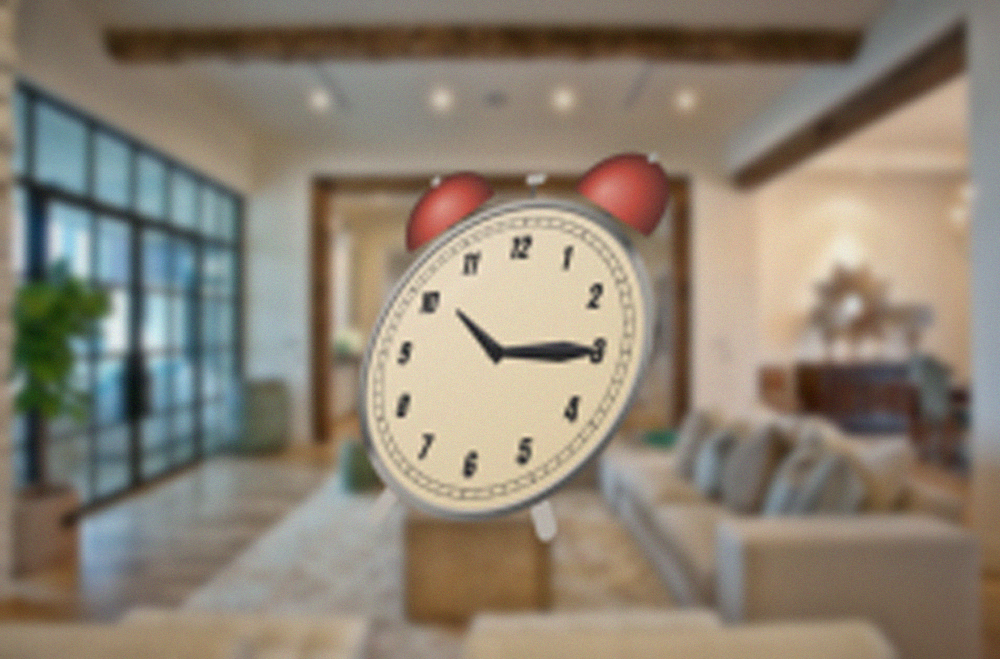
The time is 10h15
